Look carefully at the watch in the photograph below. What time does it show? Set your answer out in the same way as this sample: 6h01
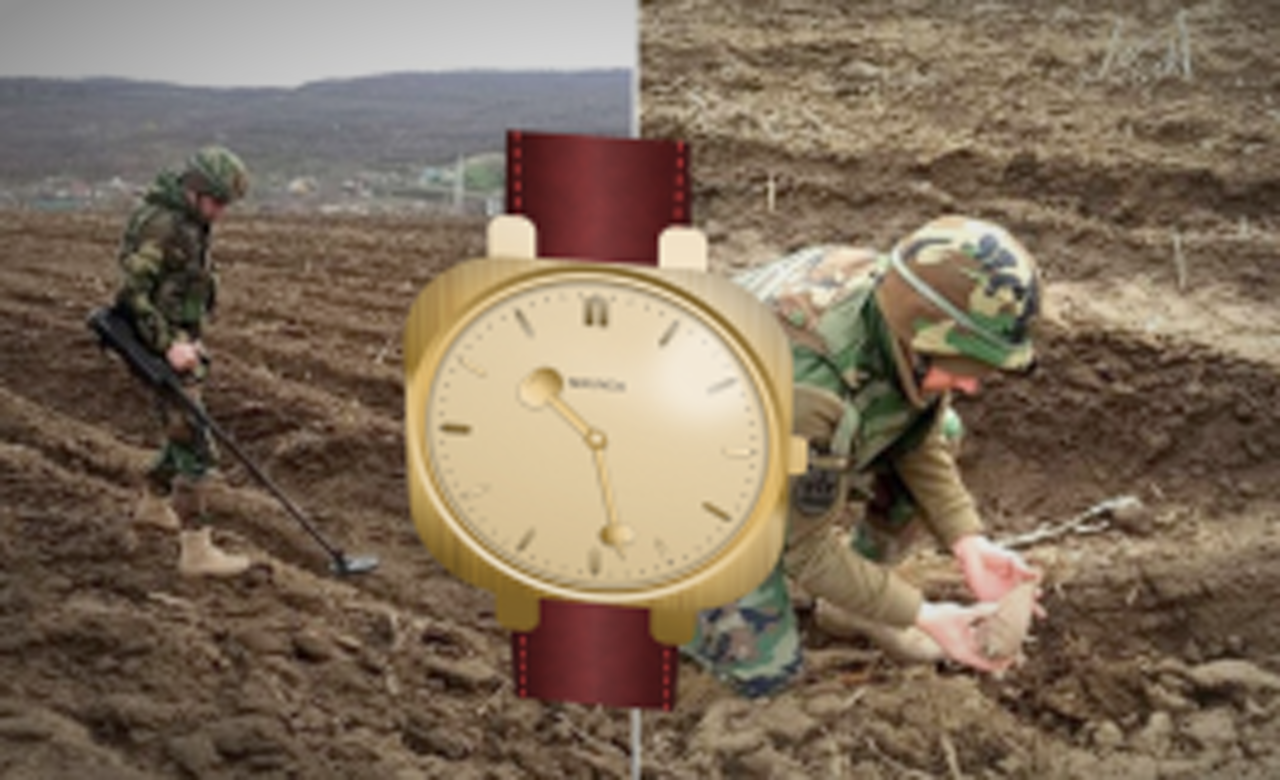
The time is 10h28
